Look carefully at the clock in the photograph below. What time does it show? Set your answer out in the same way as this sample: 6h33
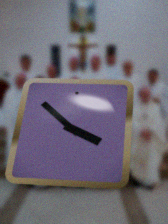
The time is 3h52
